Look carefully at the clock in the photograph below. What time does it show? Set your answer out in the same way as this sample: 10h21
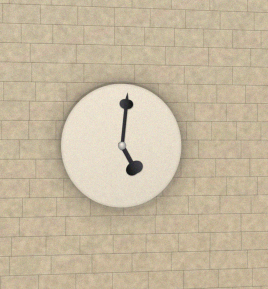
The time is 5h01
